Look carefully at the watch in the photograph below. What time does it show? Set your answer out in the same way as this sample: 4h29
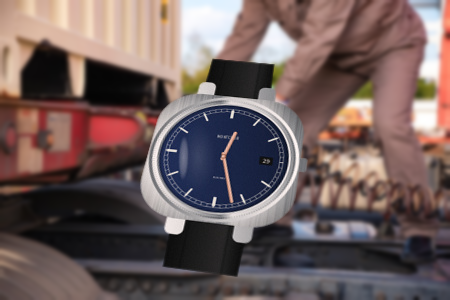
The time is 12h27
